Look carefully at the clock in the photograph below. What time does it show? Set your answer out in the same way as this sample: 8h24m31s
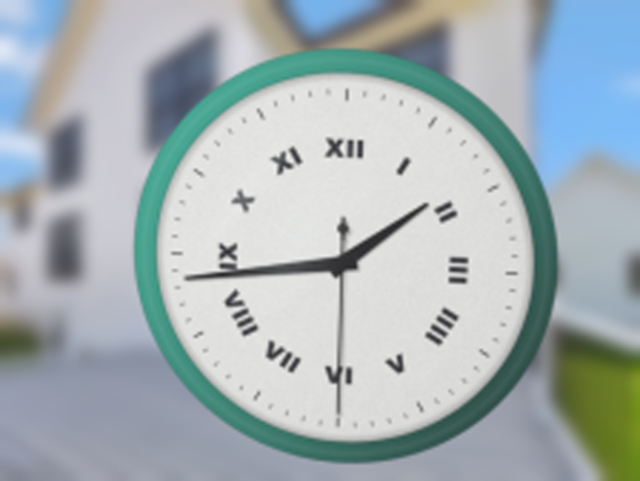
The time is 1h43m30s
